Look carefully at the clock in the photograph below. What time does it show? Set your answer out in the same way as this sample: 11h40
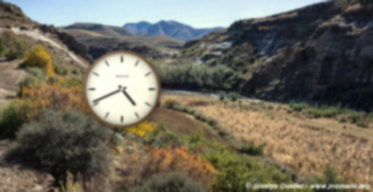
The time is 4h41
